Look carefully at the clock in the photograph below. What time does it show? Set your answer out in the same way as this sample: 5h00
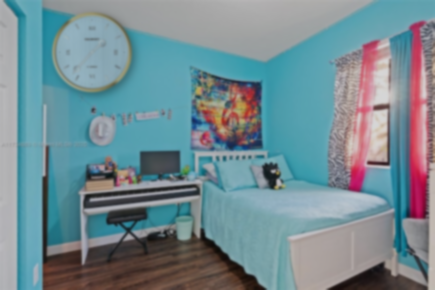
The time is 1h37
